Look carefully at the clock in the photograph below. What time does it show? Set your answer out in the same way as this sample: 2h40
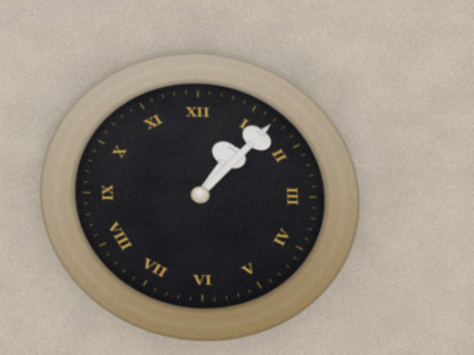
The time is 1h07
